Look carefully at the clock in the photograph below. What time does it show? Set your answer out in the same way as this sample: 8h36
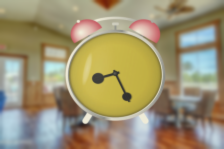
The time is 8h26
